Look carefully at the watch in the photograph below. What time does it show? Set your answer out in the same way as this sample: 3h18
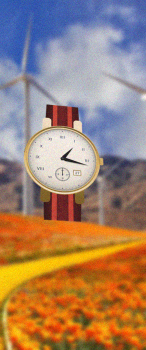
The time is 1h17
